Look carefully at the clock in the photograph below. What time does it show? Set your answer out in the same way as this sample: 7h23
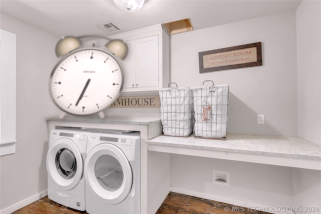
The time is 6h33
